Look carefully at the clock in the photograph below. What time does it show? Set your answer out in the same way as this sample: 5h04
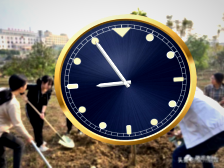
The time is 8h55
